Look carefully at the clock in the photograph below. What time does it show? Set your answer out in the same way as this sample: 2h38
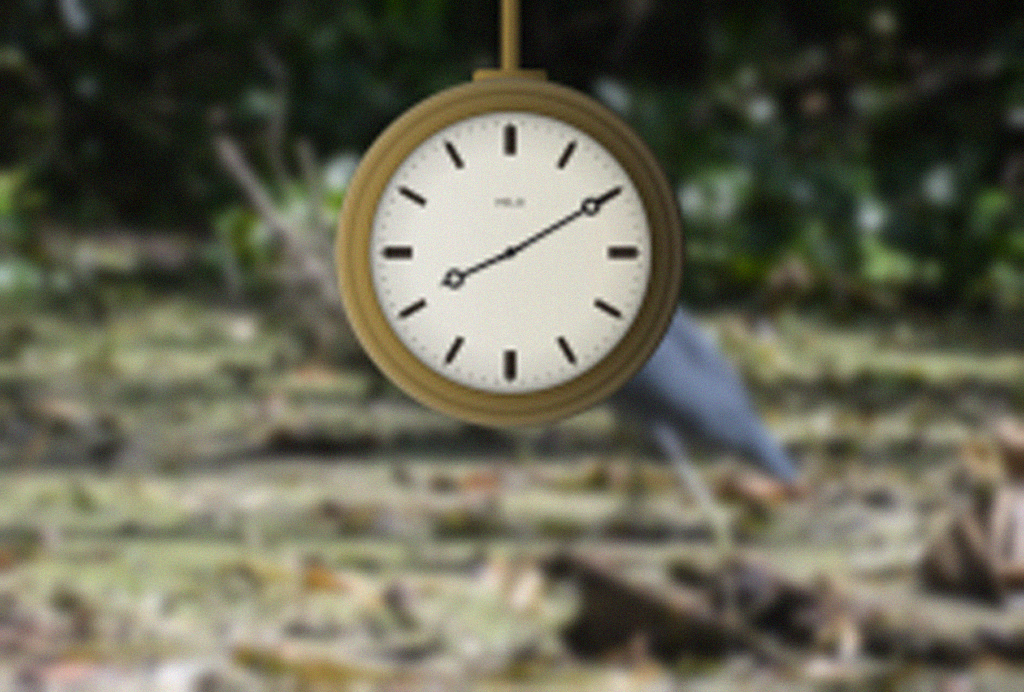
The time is 8h10
